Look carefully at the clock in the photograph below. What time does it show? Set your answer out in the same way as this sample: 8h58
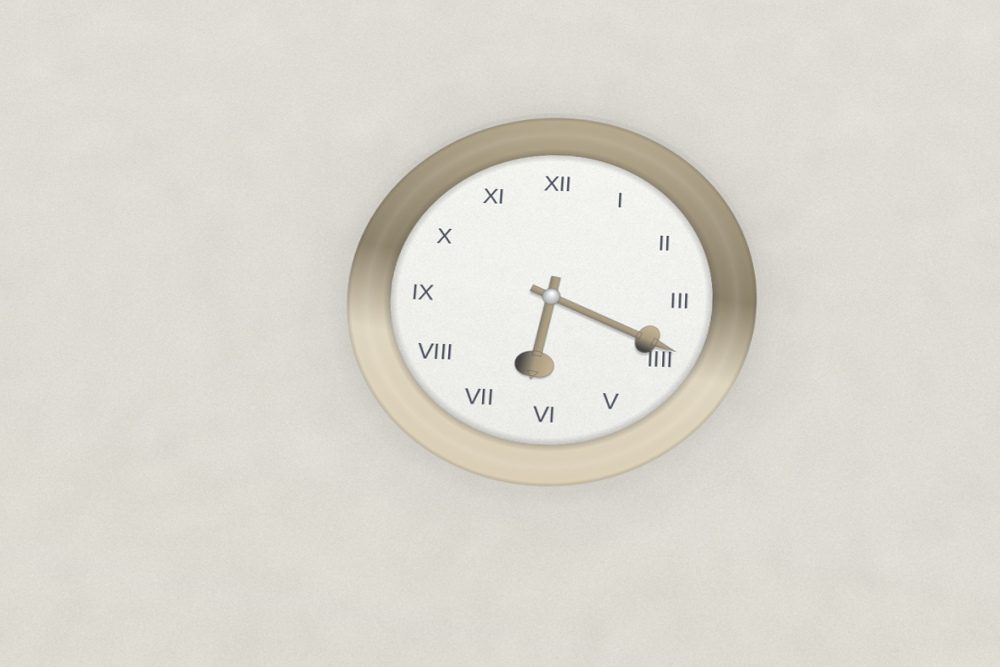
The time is 6h19
